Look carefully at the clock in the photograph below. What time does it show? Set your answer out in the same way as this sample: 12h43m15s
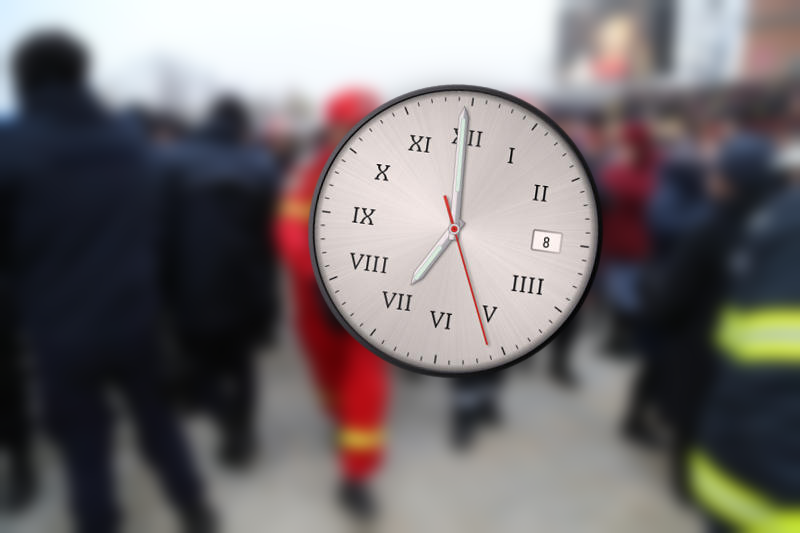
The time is 6h59m26s
